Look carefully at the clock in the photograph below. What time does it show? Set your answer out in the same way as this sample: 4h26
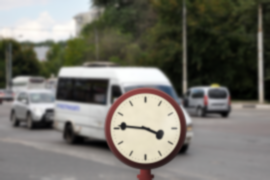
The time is 3h46
